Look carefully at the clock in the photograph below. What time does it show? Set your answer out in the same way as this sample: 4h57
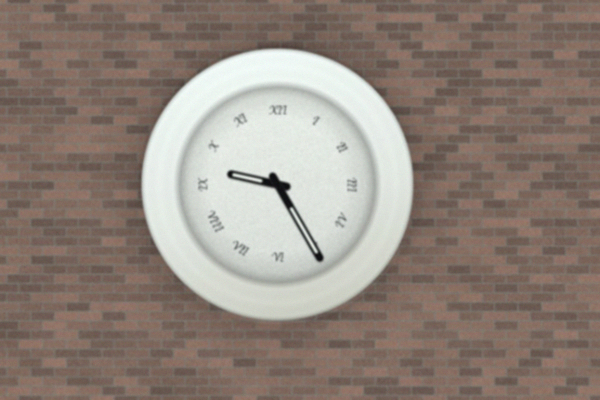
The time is 9h25
